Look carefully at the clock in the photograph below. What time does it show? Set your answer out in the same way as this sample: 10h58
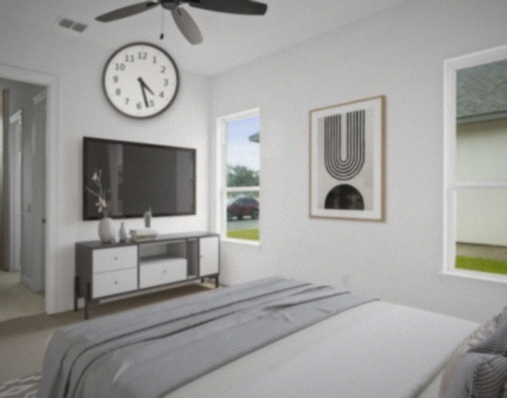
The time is 4h27
